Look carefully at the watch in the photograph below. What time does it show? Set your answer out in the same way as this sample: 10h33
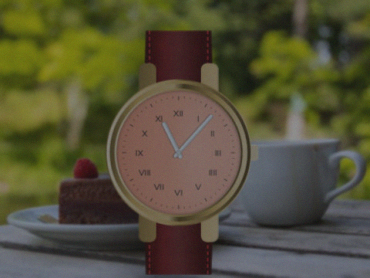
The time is 11h07
